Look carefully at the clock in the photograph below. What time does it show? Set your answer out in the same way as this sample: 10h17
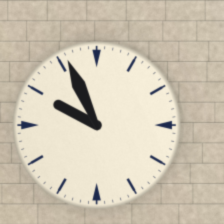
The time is 9h56
